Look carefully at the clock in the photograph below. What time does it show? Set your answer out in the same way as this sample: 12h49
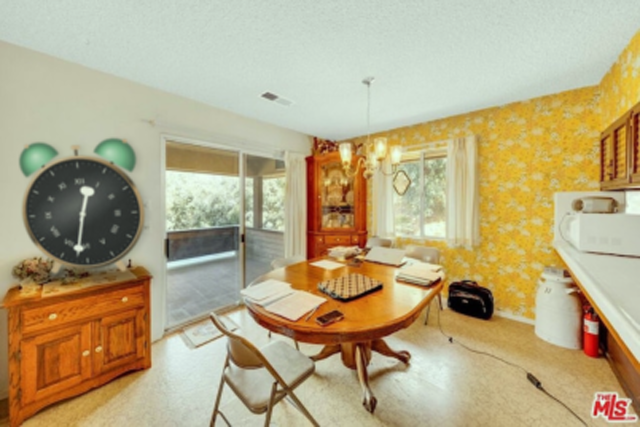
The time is 12h32
